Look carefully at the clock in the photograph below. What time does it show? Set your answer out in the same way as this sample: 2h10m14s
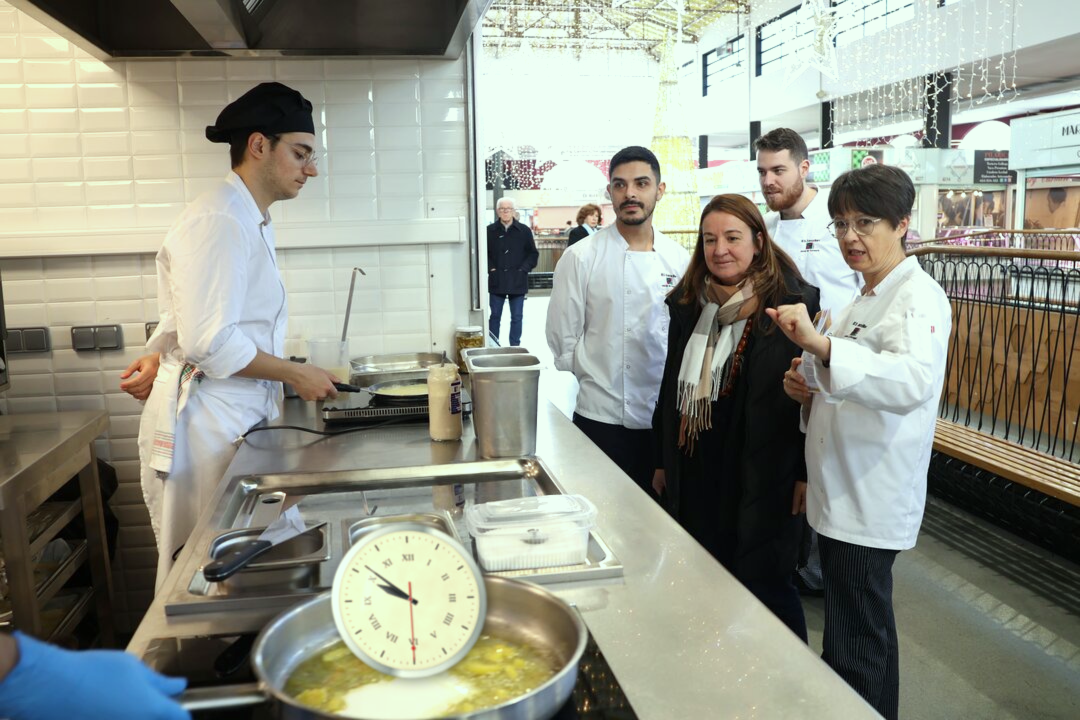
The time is 9h51m30s
